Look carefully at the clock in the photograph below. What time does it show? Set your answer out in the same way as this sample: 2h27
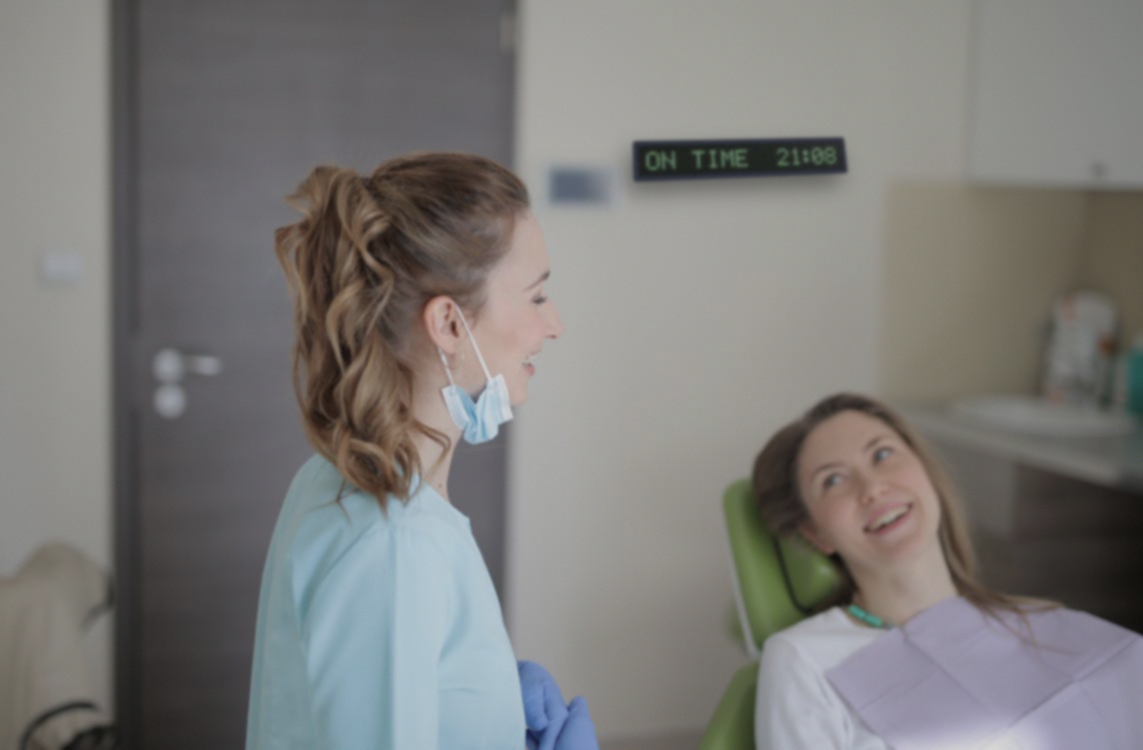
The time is 21h08
